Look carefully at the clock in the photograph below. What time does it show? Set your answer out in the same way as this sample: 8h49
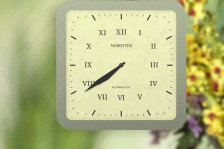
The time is 7h39
